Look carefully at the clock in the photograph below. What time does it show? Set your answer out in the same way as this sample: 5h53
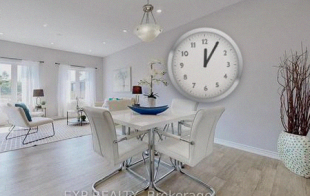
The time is 12h05
